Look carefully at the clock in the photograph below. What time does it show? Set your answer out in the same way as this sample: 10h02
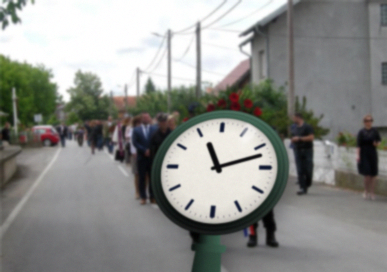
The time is 11h12
